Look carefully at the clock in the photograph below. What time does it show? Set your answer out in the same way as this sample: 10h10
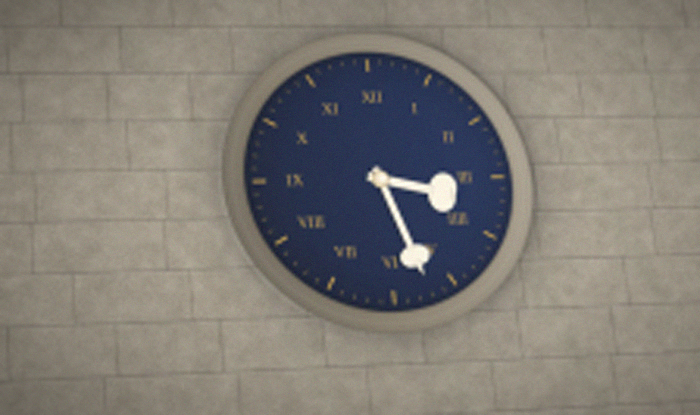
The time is 3h27
